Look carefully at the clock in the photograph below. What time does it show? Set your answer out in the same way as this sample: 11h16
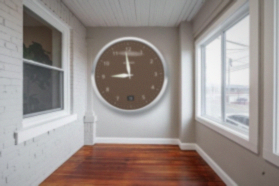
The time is 8h59
